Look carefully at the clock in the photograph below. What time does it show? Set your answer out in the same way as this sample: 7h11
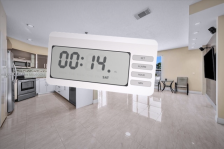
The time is 0h14
